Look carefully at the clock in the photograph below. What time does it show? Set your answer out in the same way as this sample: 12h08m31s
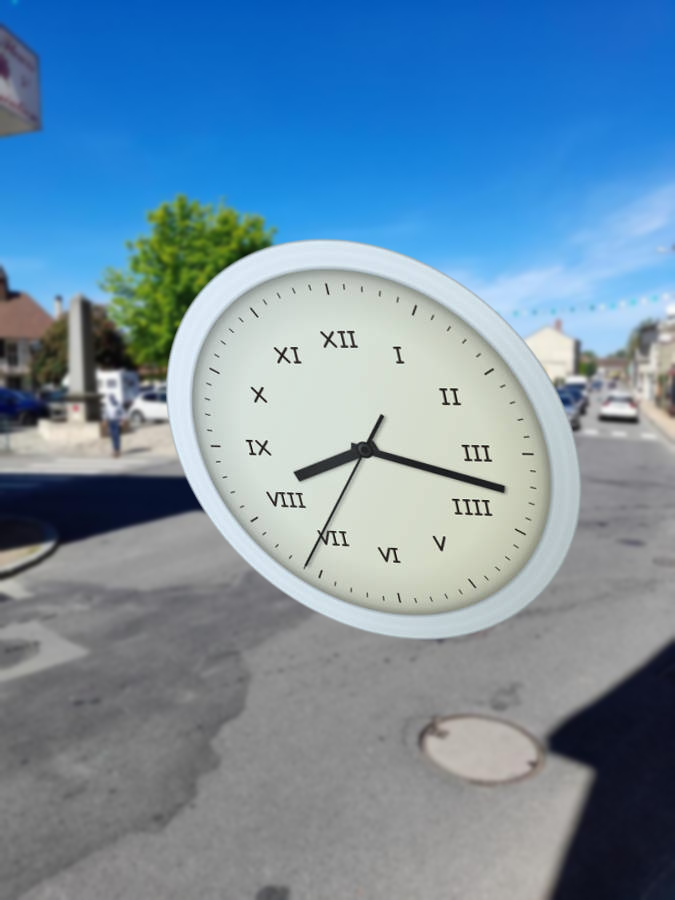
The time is 8h17m36s
